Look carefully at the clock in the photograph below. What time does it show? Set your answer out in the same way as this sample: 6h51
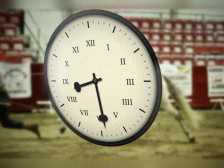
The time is 8h29
